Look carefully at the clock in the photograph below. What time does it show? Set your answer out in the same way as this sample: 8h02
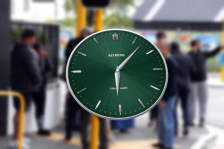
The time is 6h07
